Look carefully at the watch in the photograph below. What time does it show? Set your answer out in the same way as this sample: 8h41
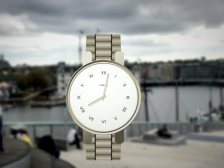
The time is 8h02
